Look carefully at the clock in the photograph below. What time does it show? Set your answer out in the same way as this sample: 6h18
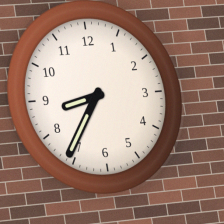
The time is 8h36
